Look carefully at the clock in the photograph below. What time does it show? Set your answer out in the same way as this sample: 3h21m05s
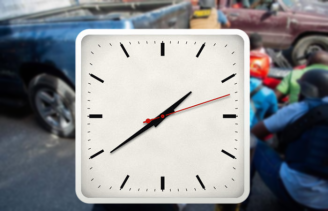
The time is 1h39m12s
